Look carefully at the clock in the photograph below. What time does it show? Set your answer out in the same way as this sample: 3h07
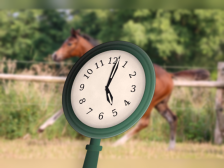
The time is 5h02
